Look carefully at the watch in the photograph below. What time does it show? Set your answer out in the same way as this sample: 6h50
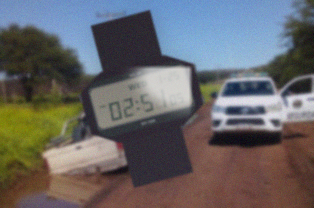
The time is 2h51
